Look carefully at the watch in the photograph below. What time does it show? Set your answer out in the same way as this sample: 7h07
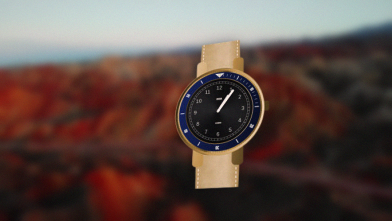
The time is 1h06
